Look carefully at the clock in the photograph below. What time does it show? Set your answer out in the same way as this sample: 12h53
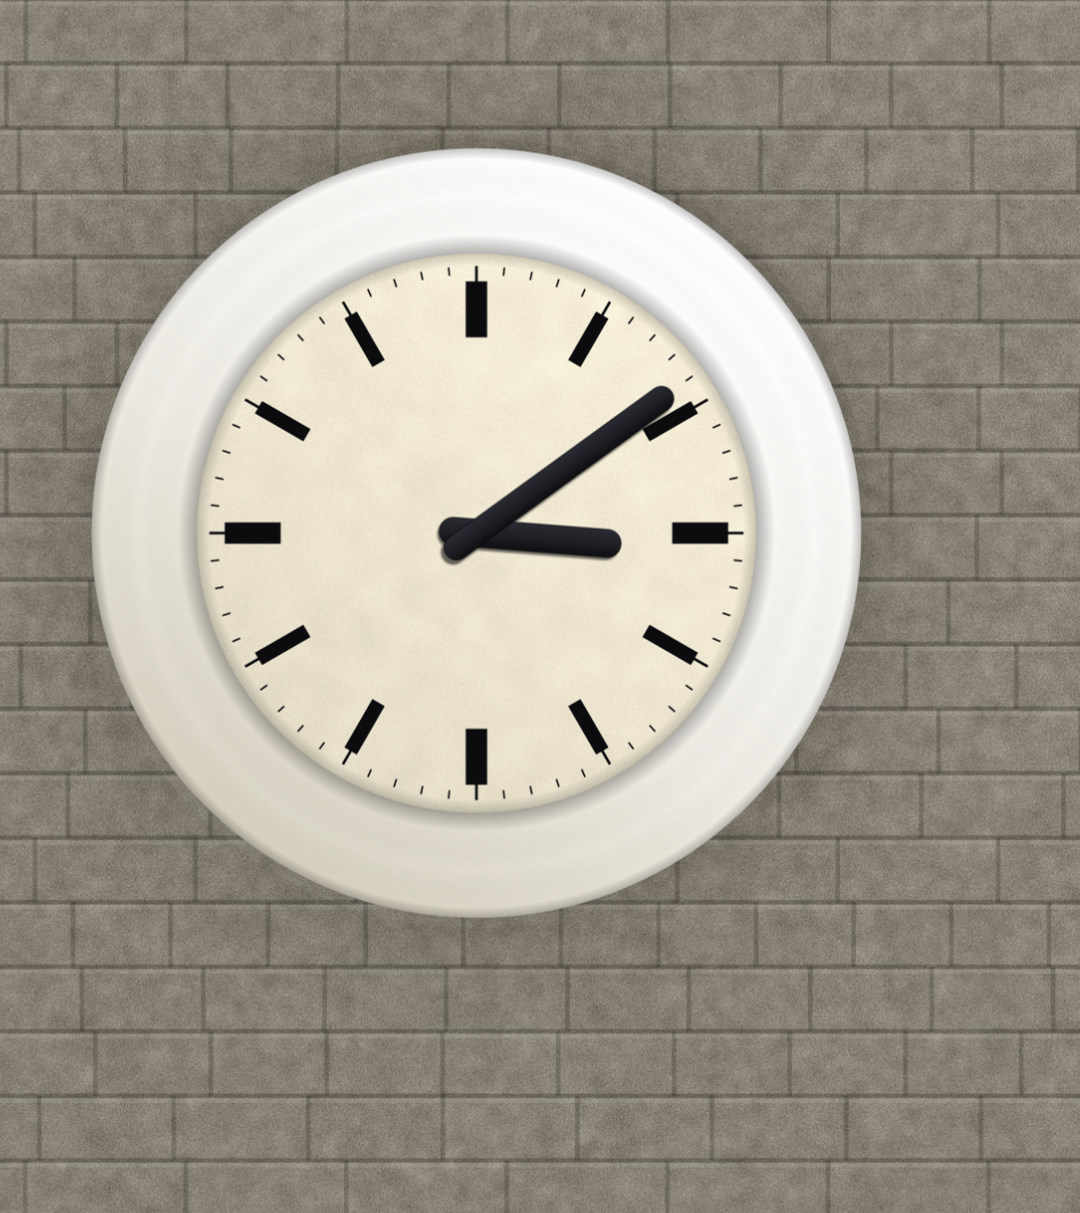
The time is 3h09
